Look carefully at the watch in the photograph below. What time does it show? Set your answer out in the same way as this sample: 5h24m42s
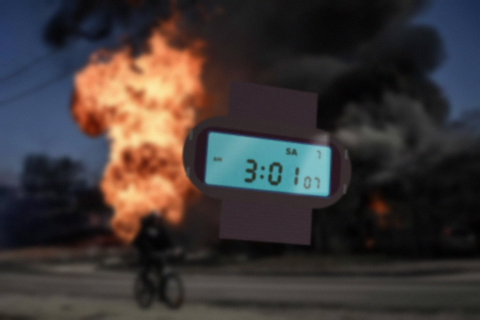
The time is 3h01m07s
